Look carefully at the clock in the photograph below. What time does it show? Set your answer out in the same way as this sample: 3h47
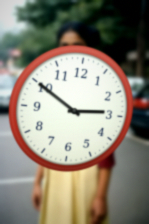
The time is 2h50
